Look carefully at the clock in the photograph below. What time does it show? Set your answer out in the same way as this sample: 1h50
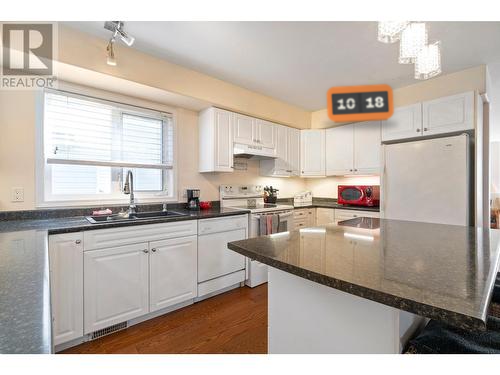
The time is 10h18
